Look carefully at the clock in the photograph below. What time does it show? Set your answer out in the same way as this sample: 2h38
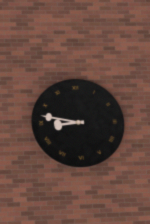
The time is 8h47
